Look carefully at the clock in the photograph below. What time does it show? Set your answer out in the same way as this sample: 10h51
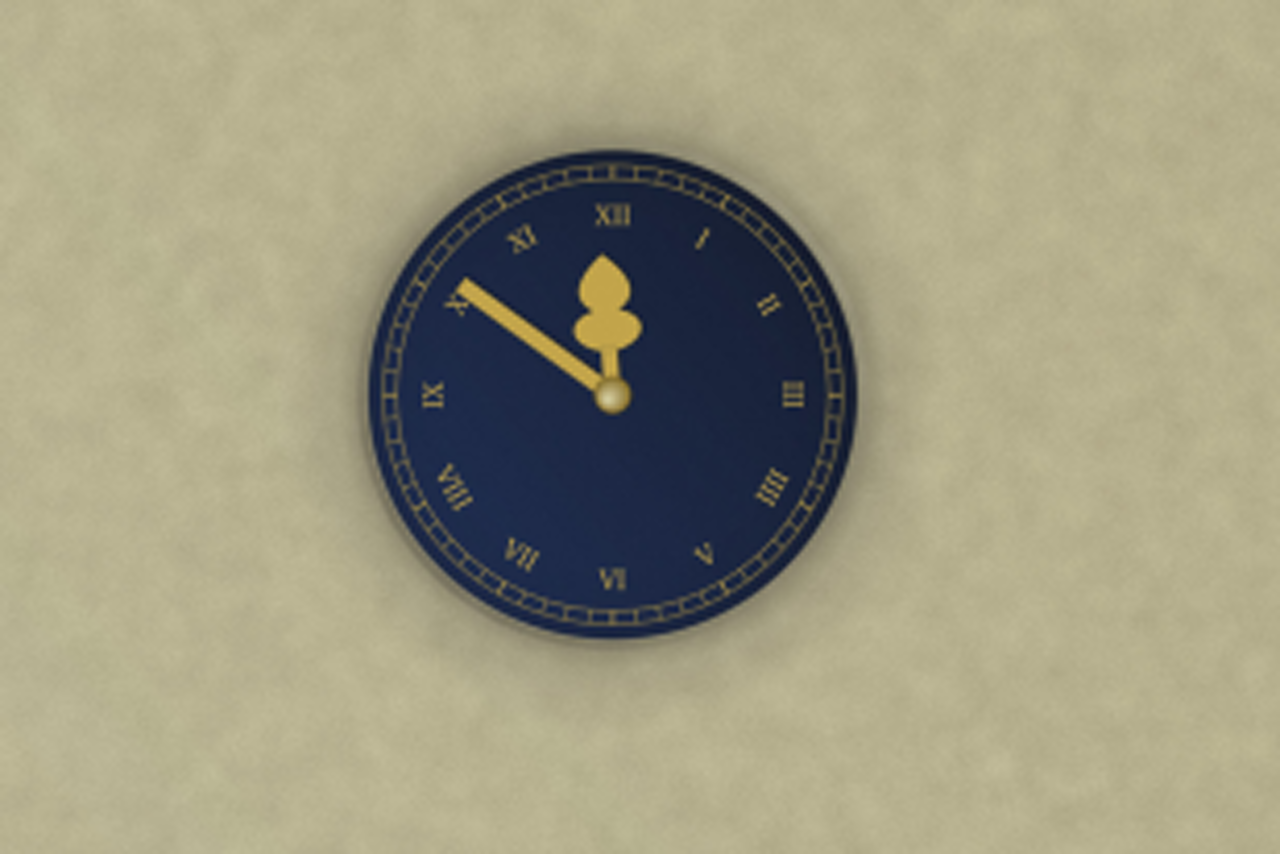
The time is 11h51
